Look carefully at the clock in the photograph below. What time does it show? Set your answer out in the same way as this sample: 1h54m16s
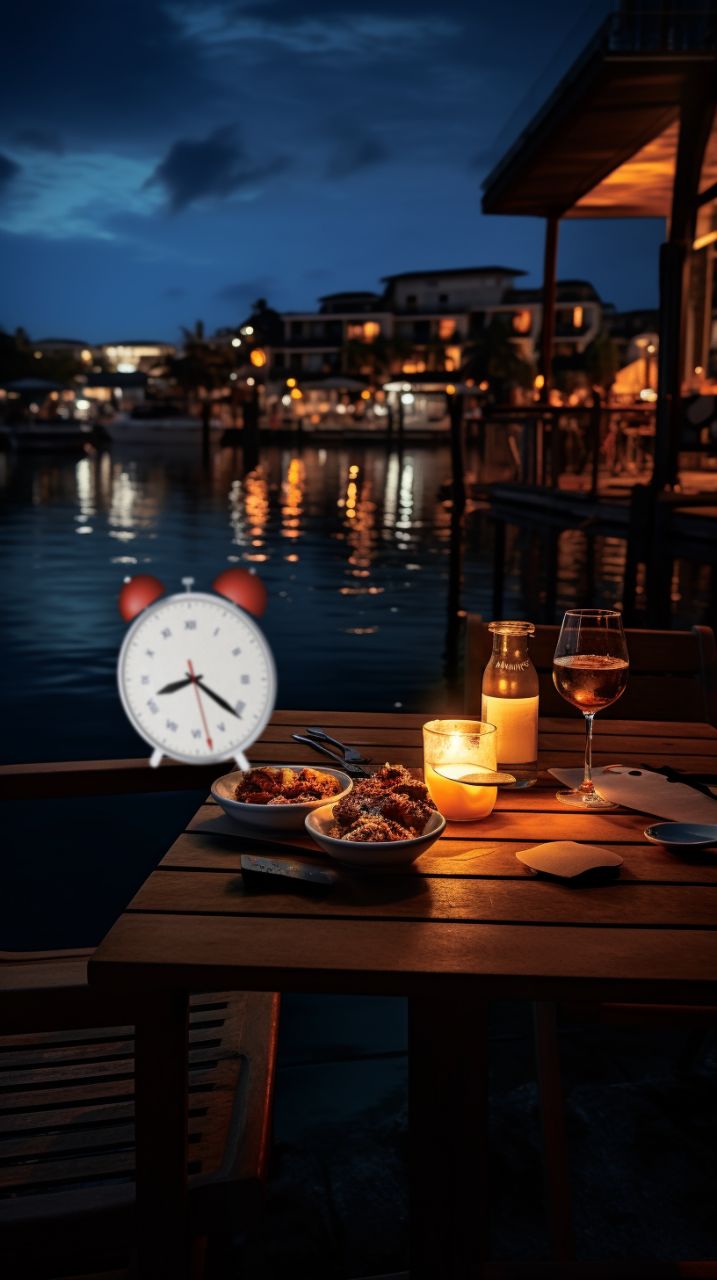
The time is 8h21m28s
